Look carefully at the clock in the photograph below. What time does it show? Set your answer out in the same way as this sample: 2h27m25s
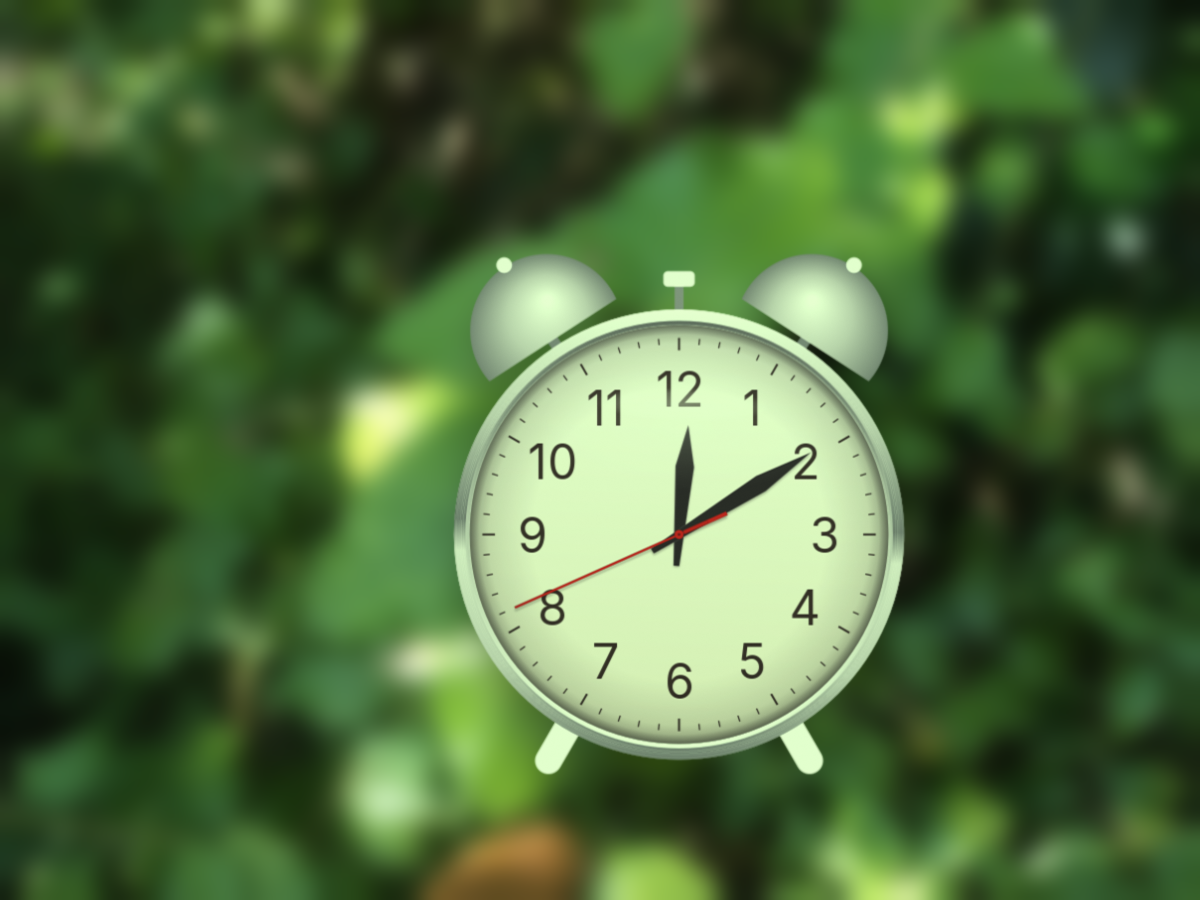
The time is 12h09m41s
